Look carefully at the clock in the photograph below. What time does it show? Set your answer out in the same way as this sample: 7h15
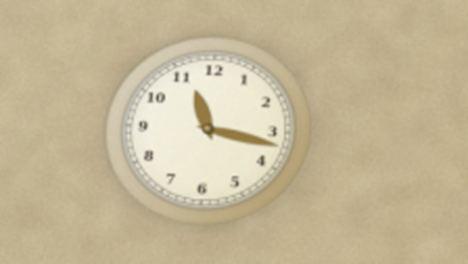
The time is 11h17
